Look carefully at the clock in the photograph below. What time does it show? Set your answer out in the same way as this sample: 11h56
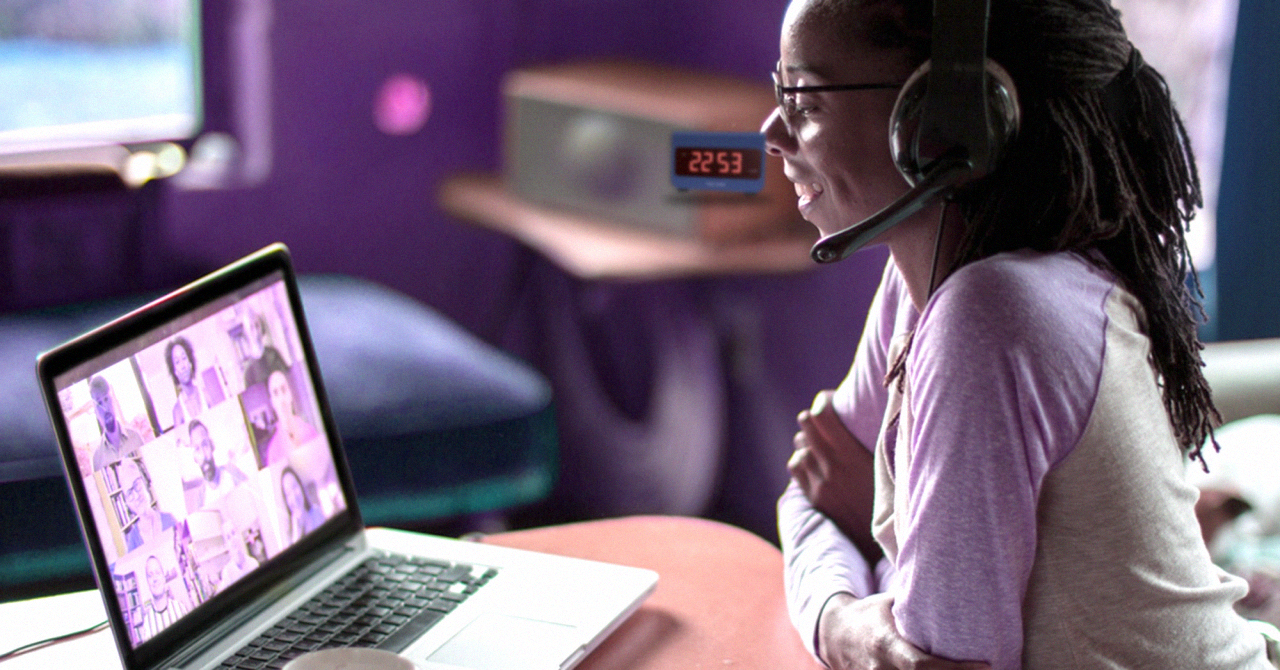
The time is 22h53
